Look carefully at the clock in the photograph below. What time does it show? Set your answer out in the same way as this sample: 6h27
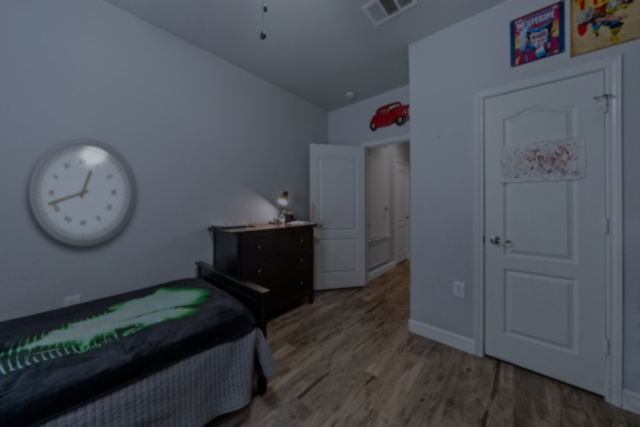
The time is 12h42
